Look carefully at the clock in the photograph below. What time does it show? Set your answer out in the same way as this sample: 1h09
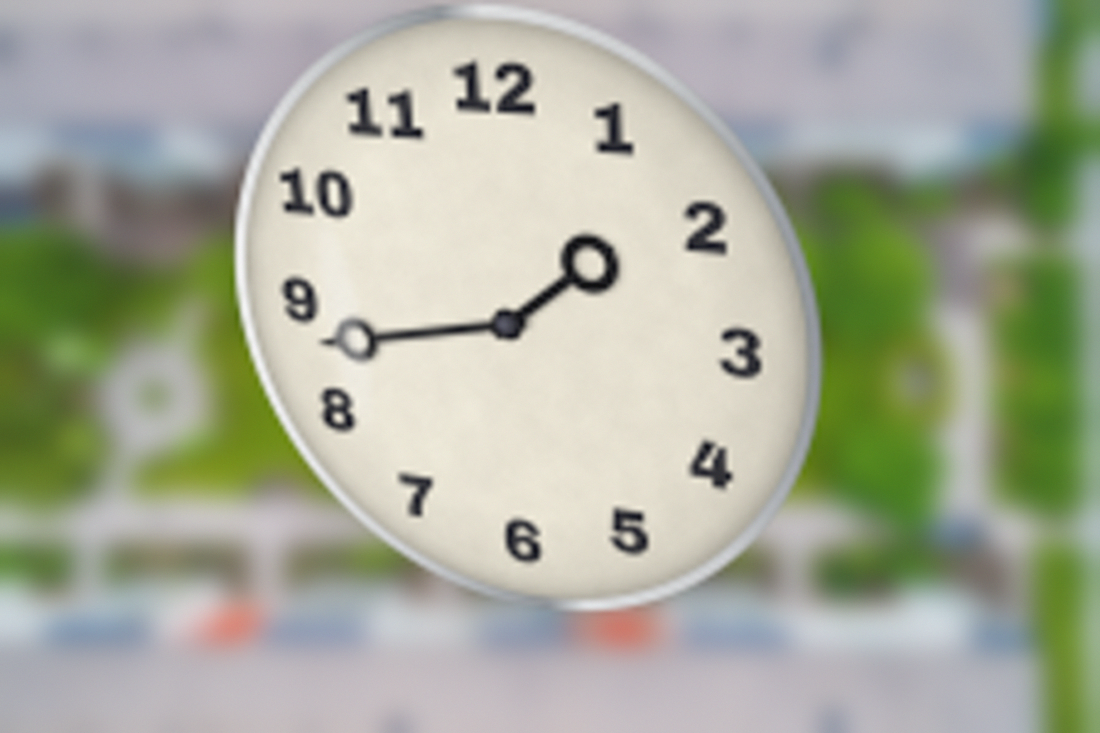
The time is 1h43
